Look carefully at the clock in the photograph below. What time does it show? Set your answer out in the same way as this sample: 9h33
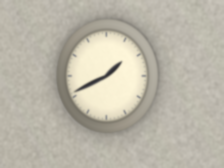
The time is 1h41
